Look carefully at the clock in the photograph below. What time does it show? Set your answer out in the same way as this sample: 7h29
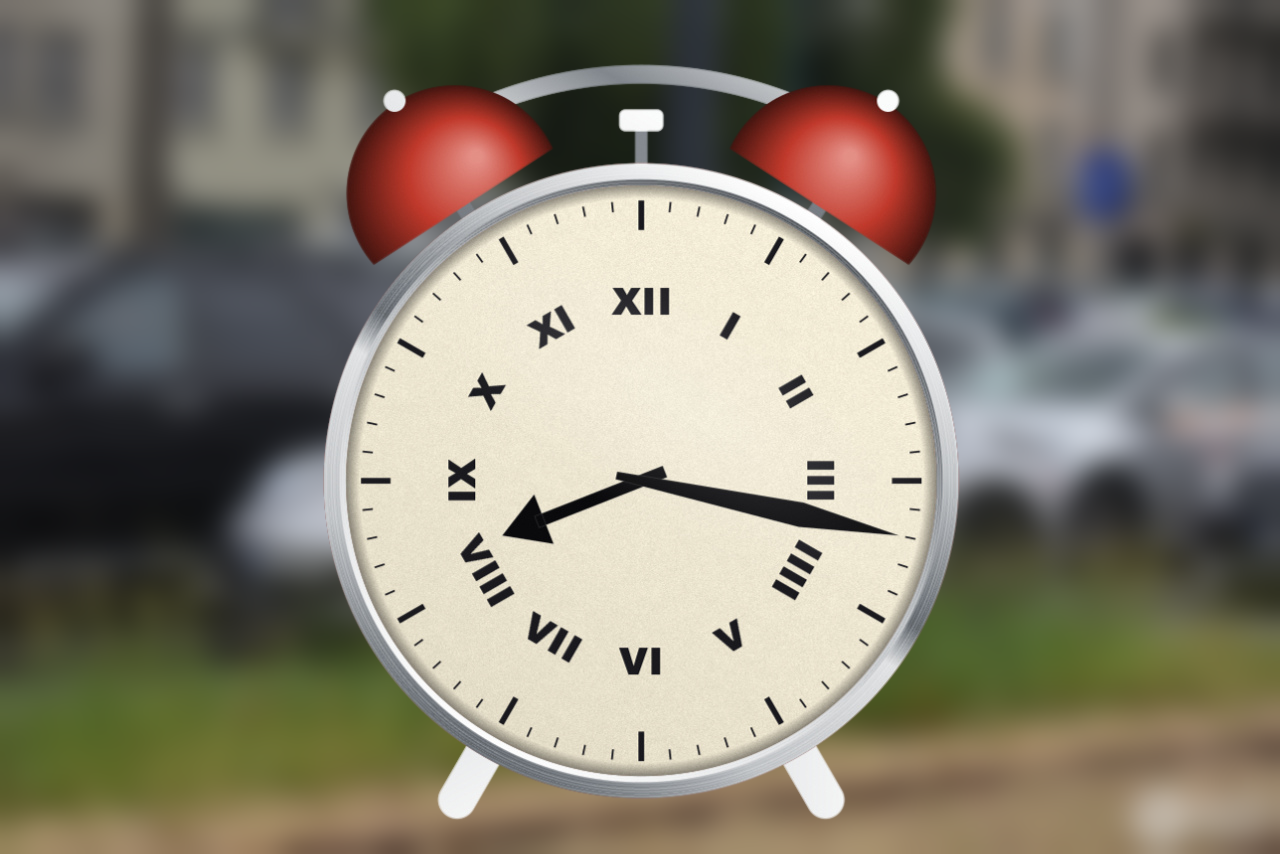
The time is 8h17
